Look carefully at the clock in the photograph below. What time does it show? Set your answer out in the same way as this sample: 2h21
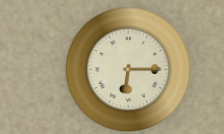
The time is 6h15
